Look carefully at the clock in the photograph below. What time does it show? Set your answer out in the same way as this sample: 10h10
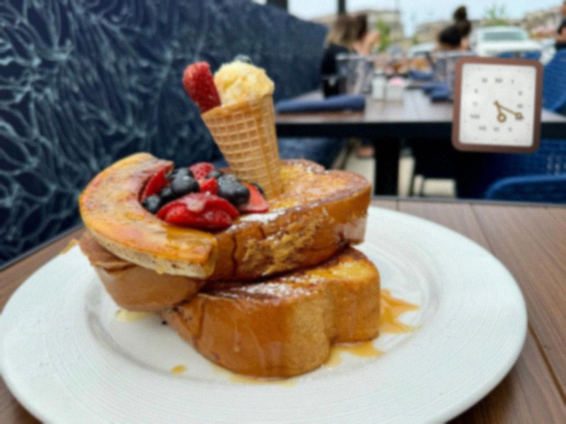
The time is 5h19
